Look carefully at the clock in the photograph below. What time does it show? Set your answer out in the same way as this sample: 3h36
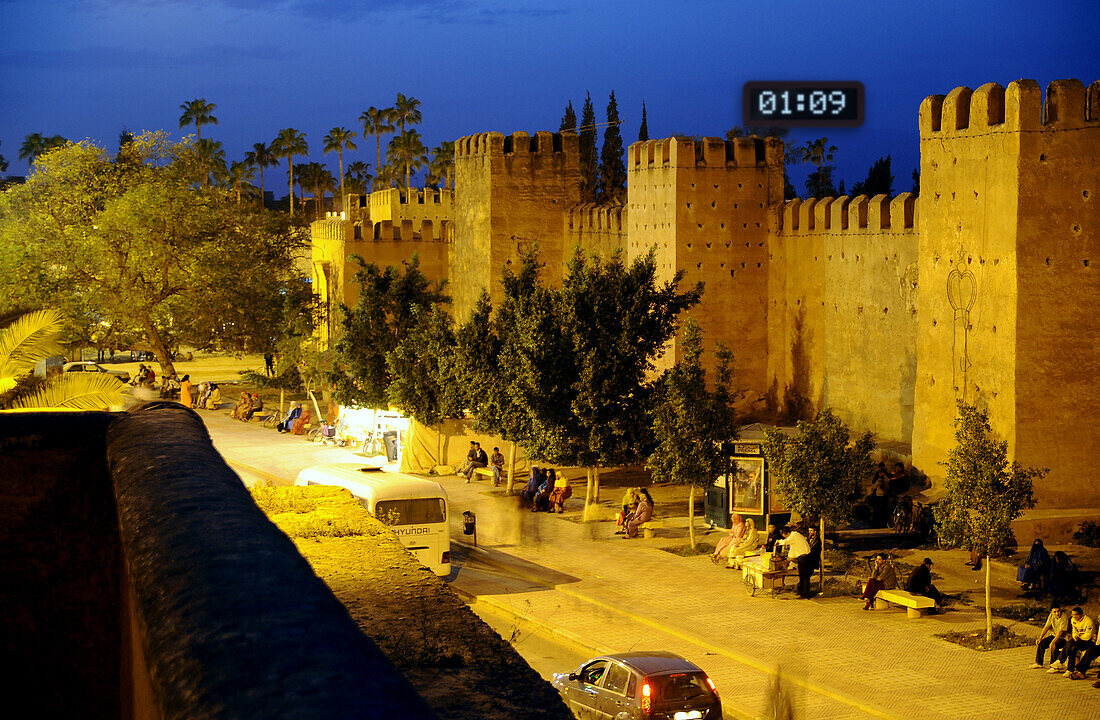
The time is 1h09
